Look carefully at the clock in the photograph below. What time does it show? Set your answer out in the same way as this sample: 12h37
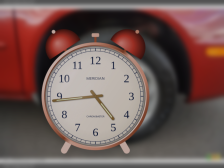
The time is 4h44
